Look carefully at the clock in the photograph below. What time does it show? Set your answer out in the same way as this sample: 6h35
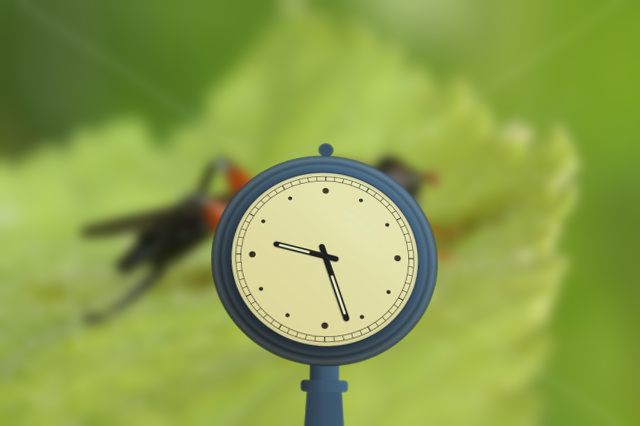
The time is 9h27
